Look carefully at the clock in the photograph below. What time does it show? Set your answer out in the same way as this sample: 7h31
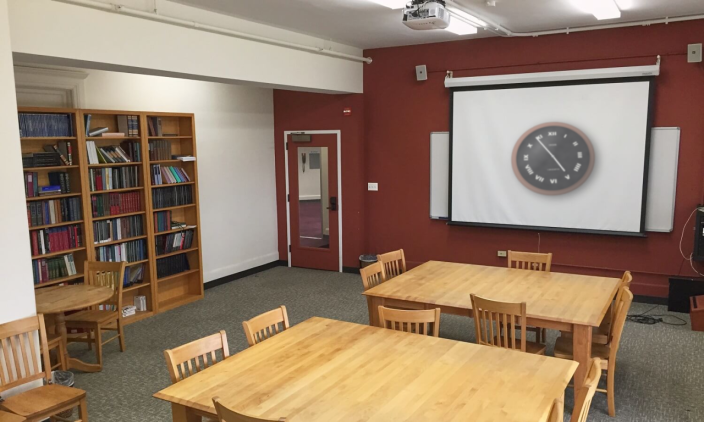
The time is 4h54
